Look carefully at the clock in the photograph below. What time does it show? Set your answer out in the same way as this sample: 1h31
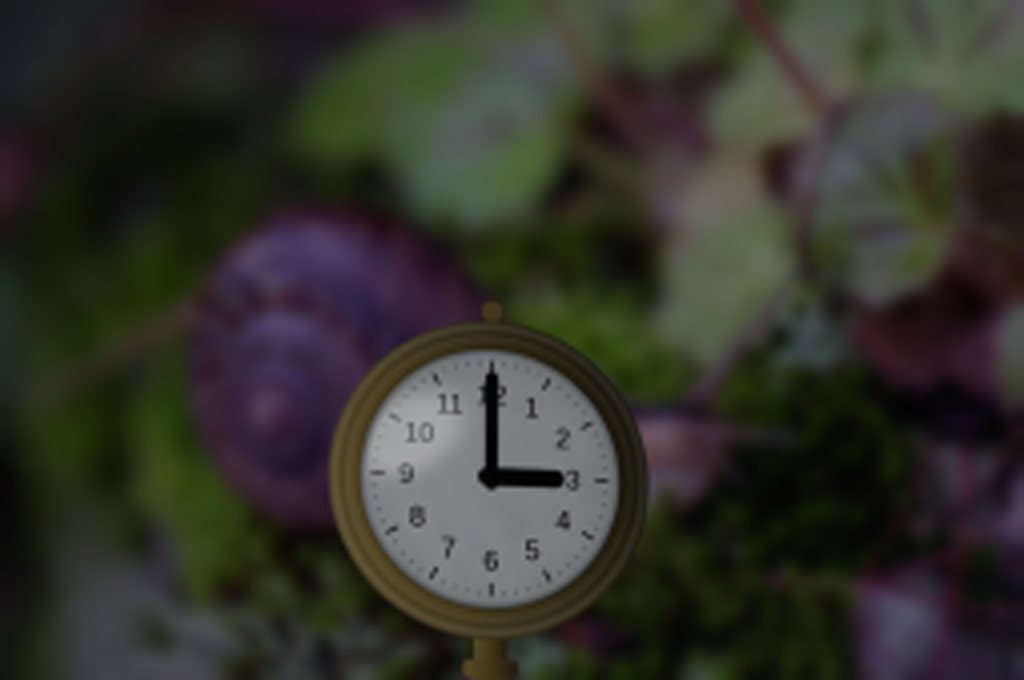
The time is 3h00
